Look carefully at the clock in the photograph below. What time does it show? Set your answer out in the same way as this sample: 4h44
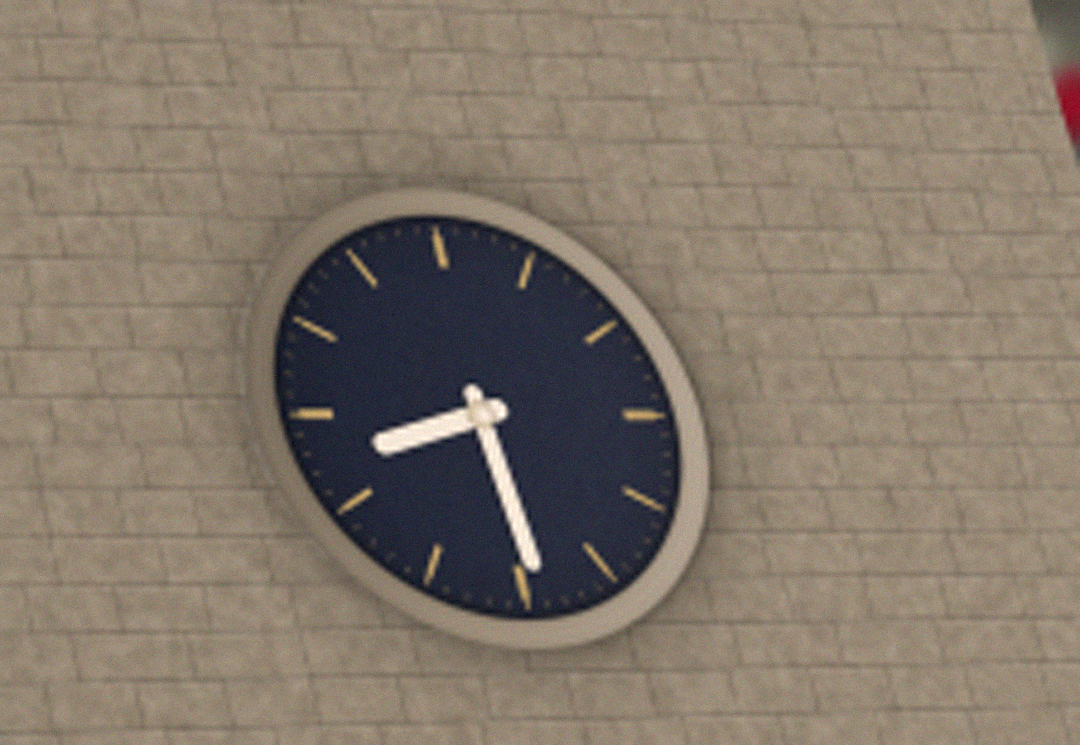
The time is 8h29
